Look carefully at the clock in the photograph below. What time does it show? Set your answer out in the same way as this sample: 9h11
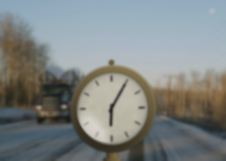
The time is 6h05
